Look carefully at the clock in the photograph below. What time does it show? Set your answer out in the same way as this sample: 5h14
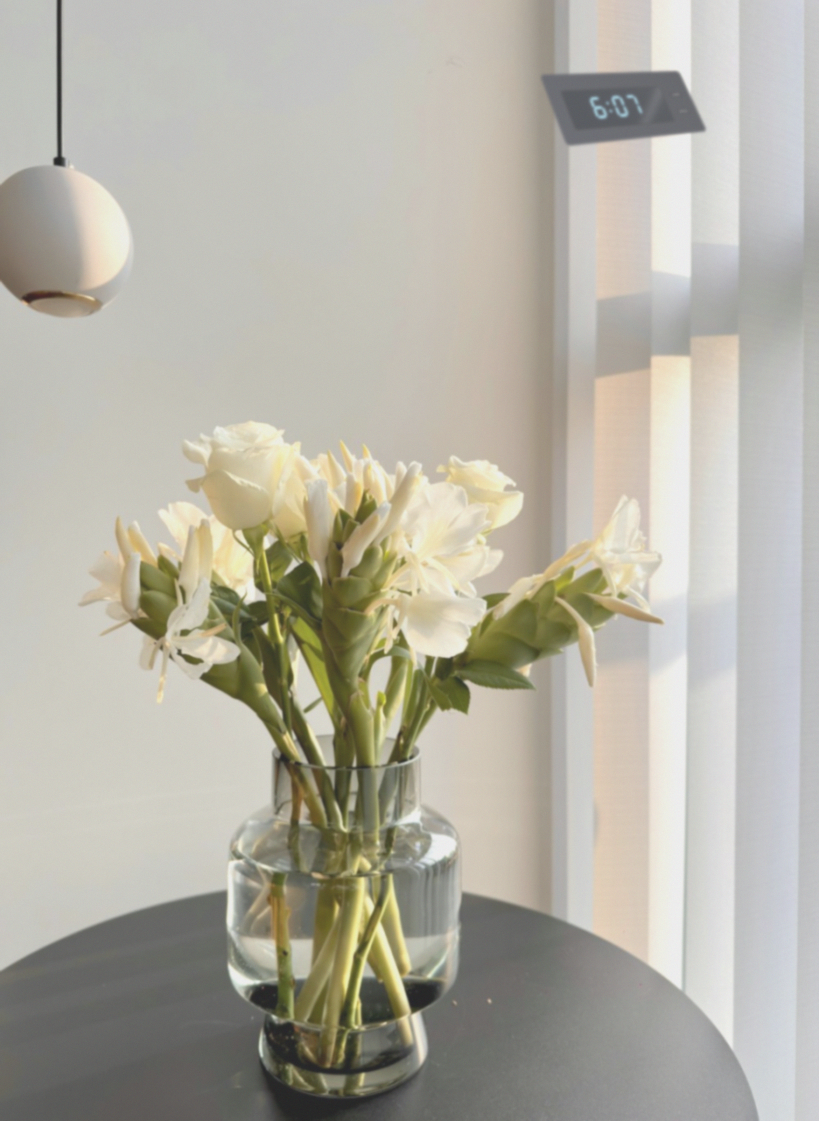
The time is 6h07
